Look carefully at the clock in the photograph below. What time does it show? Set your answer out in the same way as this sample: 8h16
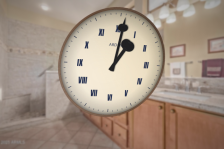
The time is 1h01
